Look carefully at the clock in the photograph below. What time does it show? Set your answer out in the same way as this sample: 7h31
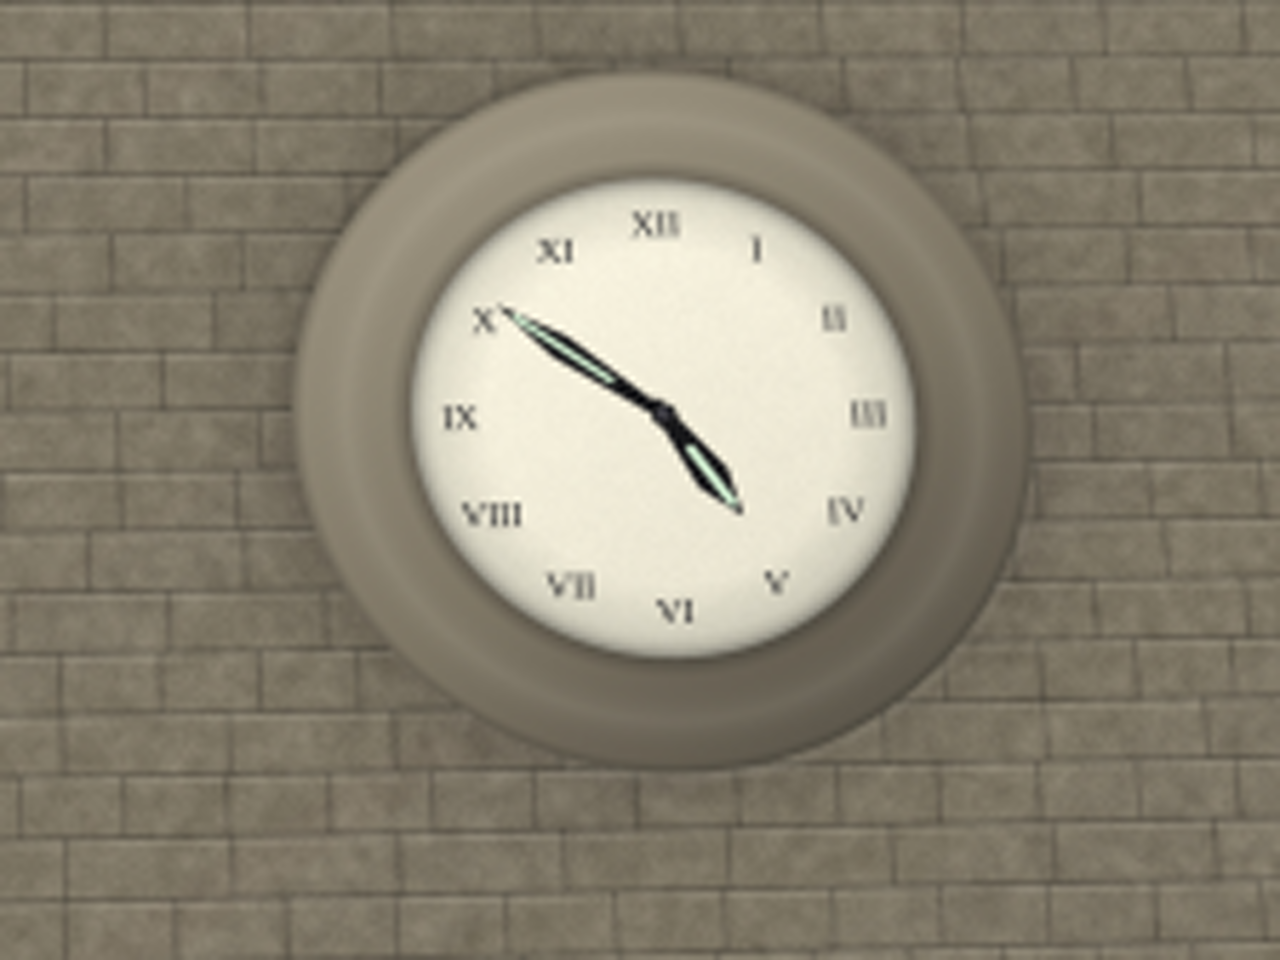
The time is 4h51
